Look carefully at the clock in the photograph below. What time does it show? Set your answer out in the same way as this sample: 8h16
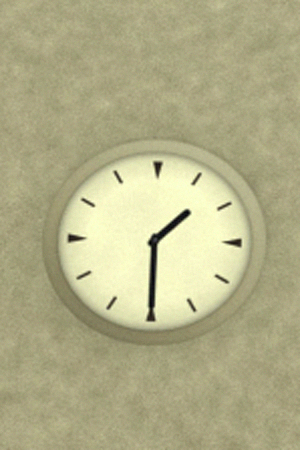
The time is 1h30
